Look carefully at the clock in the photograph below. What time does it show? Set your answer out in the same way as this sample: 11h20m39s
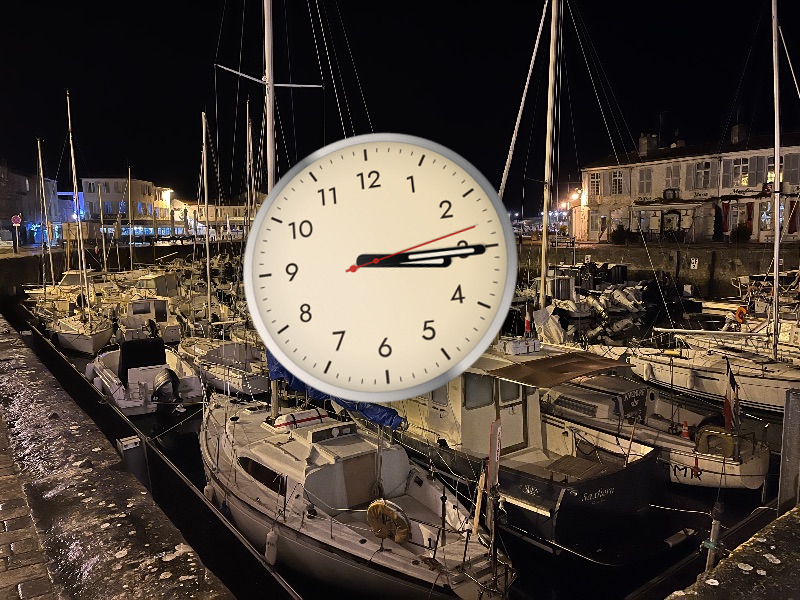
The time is 3h15m13s
